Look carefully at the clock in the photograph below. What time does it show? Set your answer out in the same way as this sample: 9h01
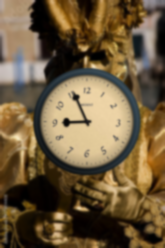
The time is 8h56
